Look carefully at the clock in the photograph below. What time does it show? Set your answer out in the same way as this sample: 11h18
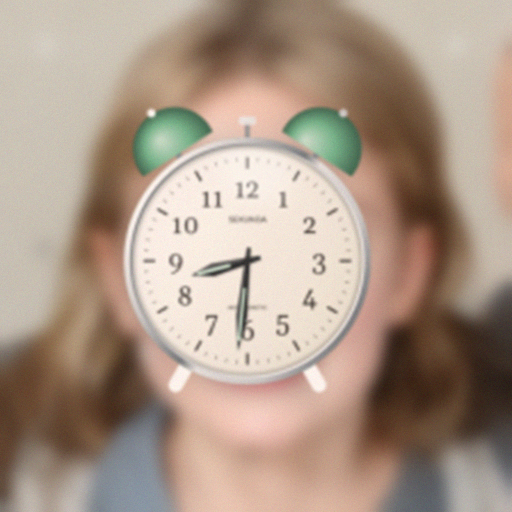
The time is 8h31
